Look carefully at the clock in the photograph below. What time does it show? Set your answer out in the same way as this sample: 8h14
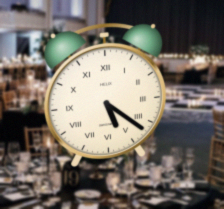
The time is 5h22
